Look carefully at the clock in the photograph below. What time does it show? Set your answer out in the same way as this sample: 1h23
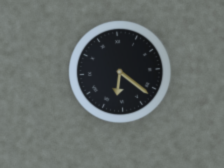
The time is 6h22
